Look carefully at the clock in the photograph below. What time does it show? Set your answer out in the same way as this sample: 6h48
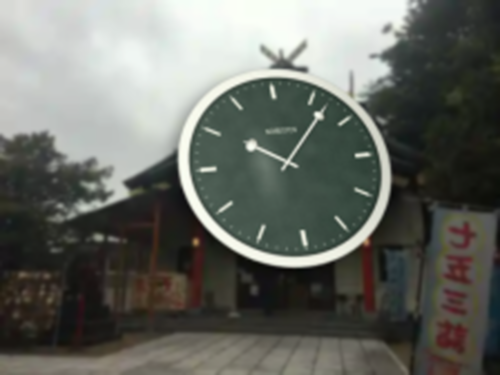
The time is 10h07
